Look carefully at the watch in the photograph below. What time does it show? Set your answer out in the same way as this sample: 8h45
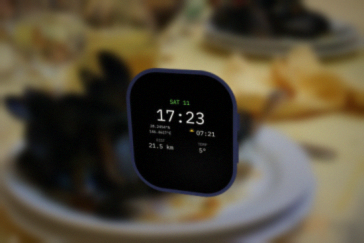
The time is 17h23
